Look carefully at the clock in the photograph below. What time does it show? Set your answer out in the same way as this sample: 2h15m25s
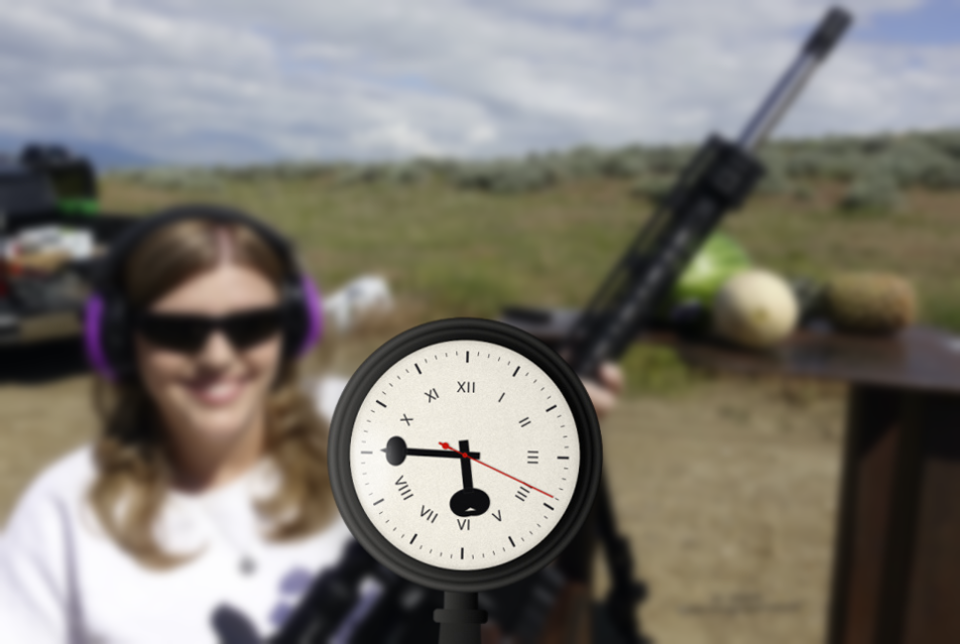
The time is 5h45m19s
